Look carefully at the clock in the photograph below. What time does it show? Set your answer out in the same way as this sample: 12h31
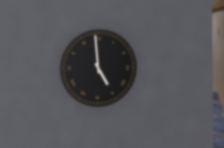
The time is 4h59
